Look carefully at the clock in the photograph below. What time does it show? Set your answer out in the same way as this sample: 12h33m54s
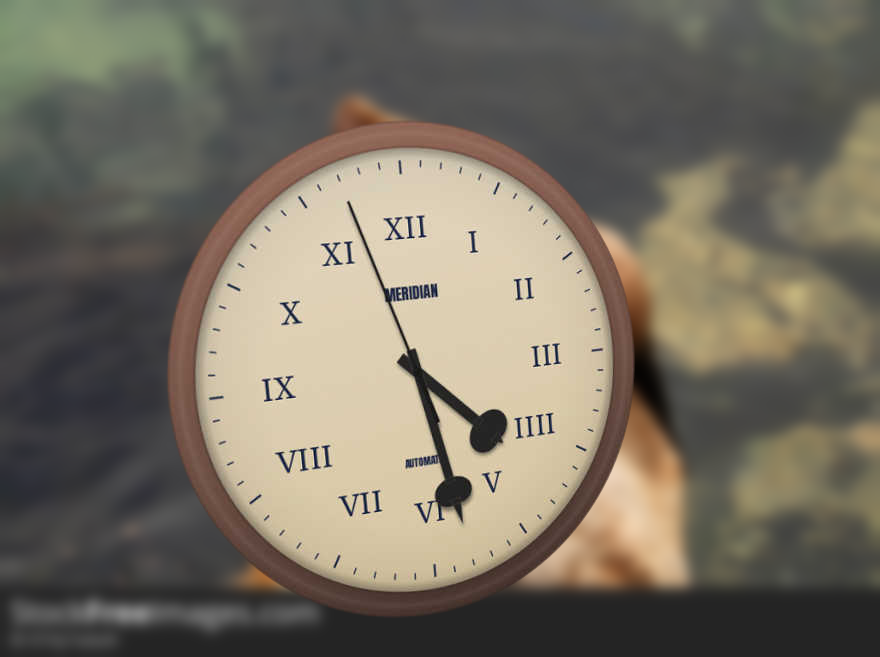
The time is 4h27m57s
